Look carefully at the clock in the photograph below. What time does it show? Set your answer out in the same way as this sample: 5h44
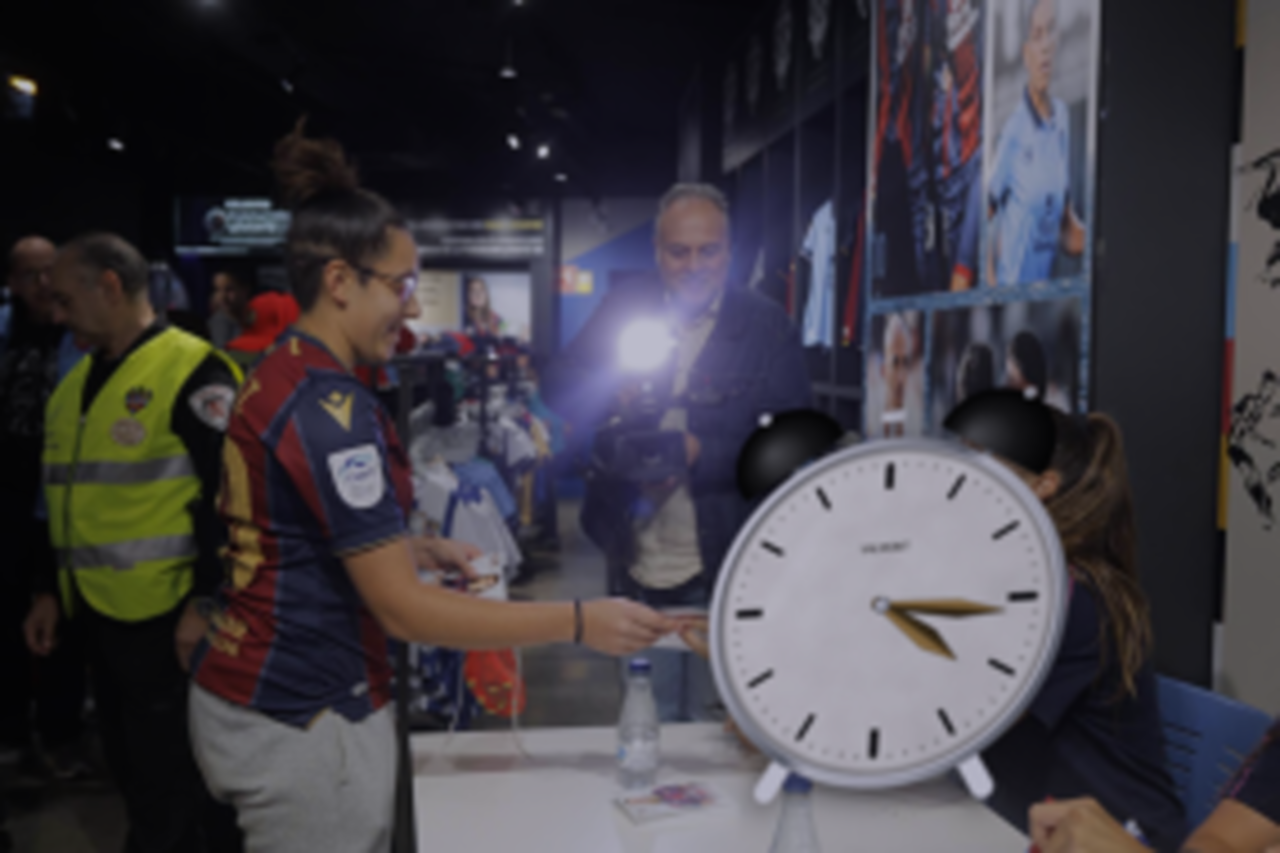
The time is 4h16
